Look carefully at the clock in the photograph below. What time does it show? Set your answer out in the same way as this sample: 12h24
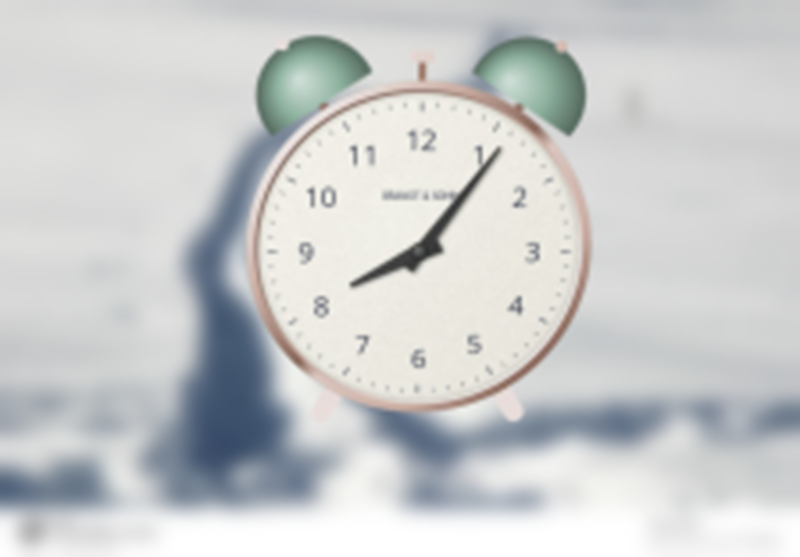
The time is 8h06
